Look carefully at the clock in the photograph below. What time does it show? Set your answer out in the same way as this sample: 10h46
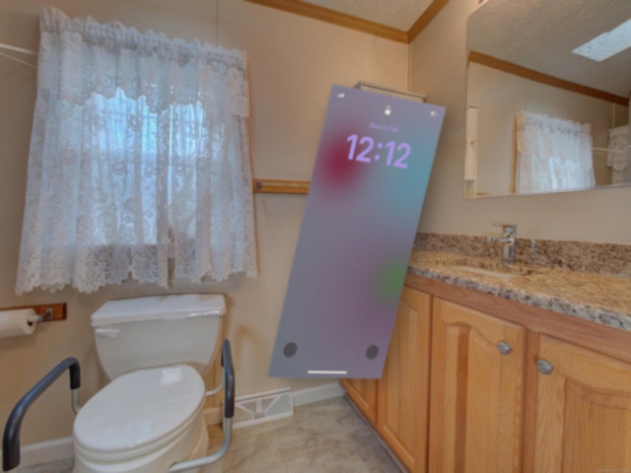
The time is 12h12
